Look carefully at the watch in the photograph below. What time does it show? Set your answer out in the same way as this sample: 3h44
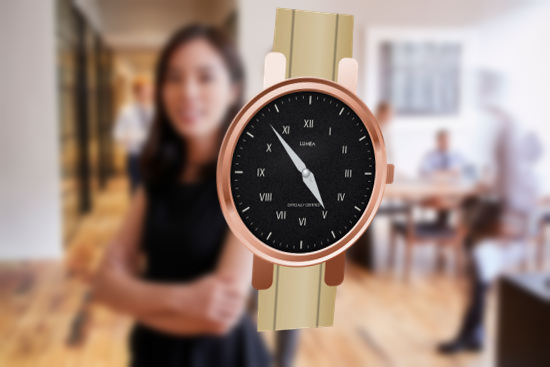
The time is 4h53
